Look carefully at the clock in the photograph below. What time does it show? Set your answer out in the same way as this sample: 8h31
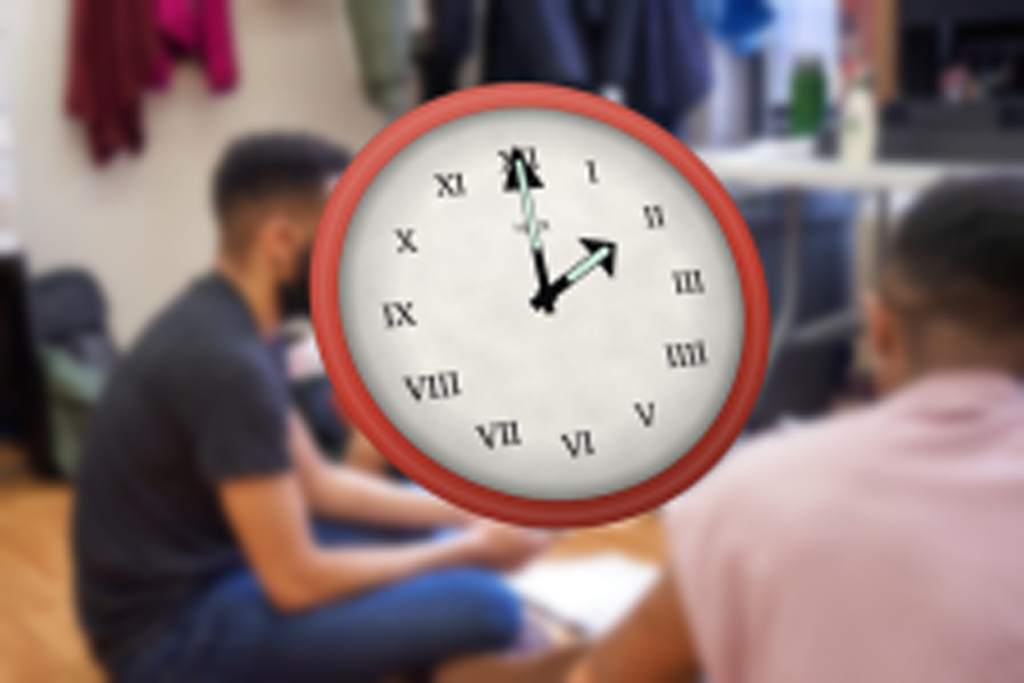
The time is 2h00
